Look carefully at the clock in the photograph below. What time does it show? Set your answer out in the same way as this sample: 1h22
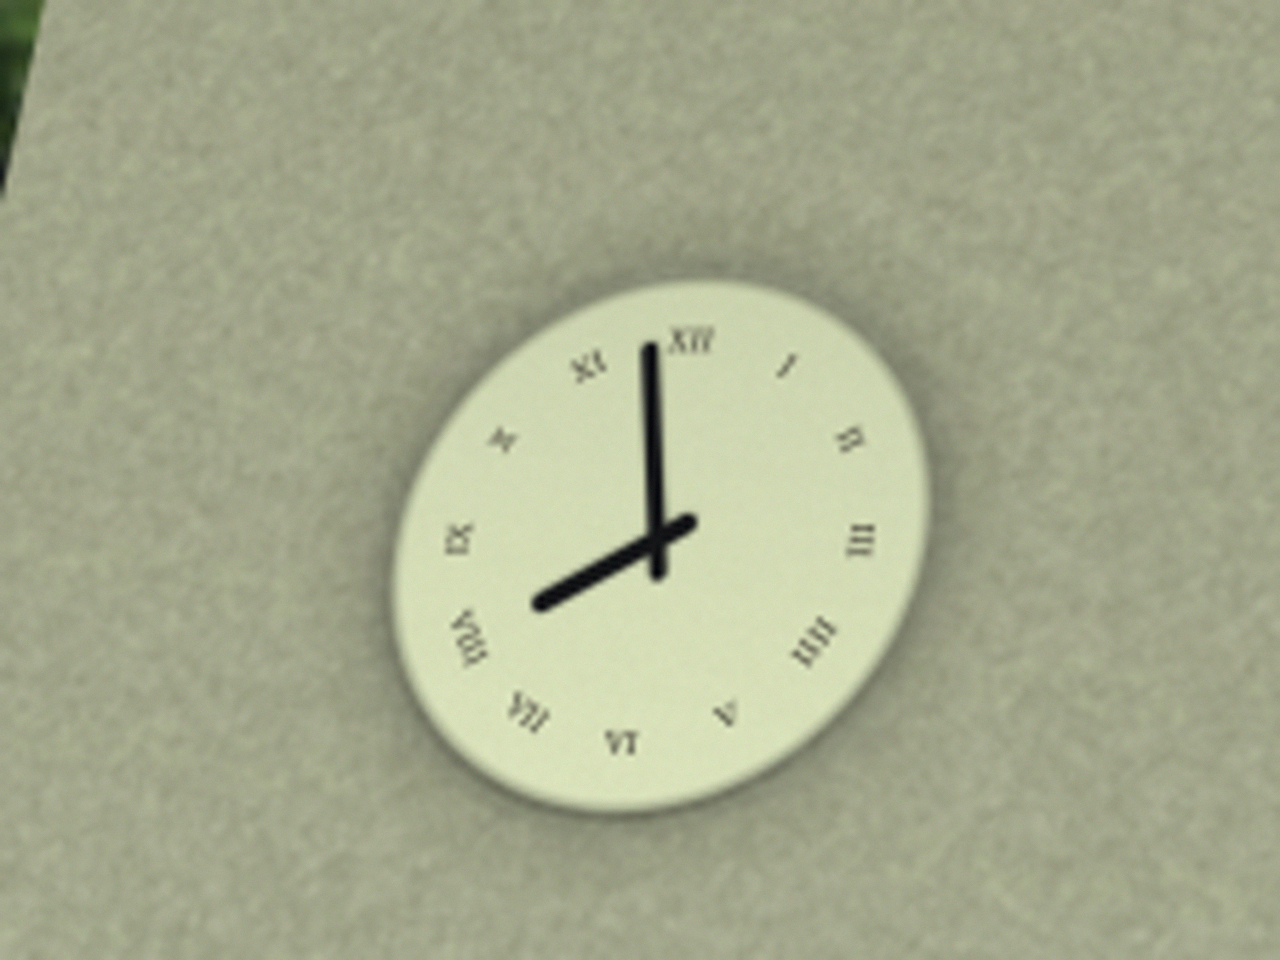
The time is 7h58
